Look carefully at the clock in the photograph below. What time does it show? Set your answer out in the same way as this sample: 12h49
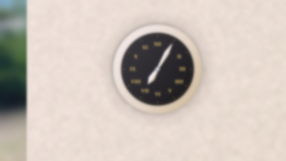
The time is 7h05
